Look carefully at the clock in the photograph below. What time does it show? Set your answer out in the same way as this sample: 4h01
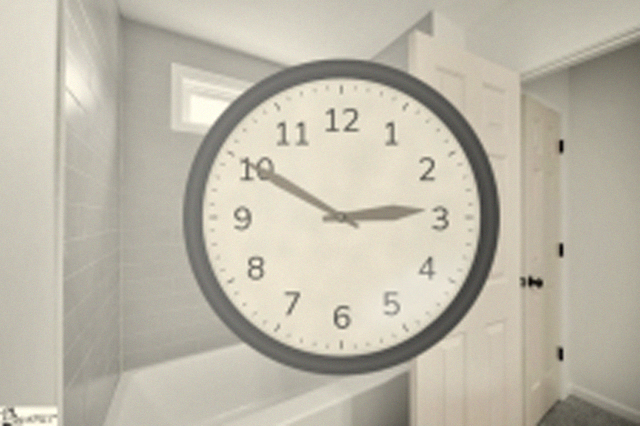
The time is 2h50
